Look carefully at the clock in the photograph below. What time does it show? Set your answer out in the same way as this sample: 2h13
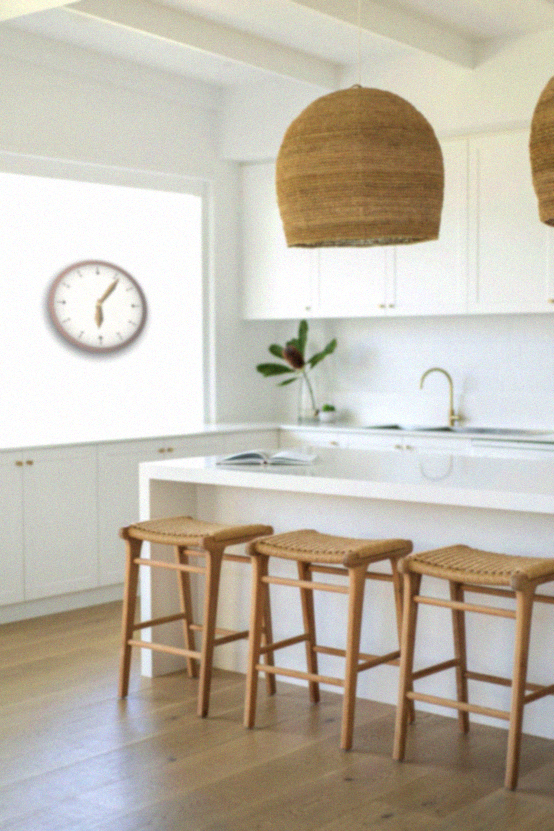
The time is 6h06
